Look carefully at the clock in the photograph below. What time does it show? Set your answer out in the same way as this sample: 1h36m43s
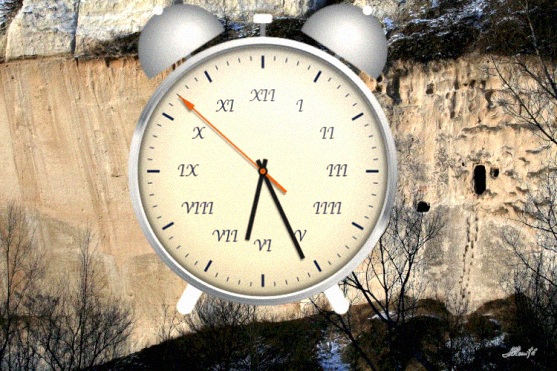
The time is 6h25m52s
